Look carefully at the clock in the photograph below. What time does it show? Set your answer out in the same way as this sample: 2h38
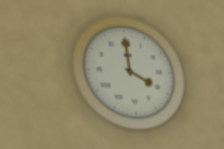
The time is 4h00
